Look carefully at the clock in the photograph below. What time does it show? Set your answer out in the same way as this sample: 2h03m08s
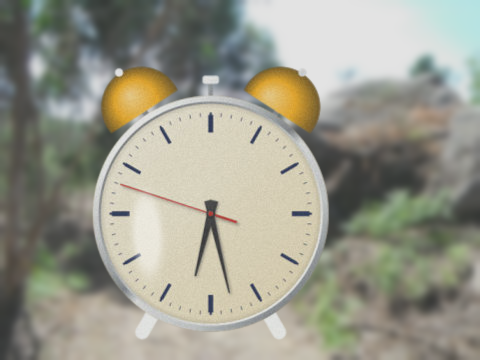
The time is 6h27m48s
